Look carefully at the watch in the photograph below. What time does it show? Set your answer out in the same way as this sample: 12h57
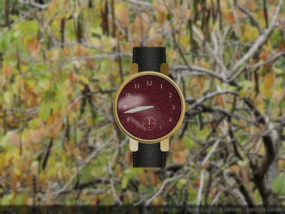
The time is 8h43
